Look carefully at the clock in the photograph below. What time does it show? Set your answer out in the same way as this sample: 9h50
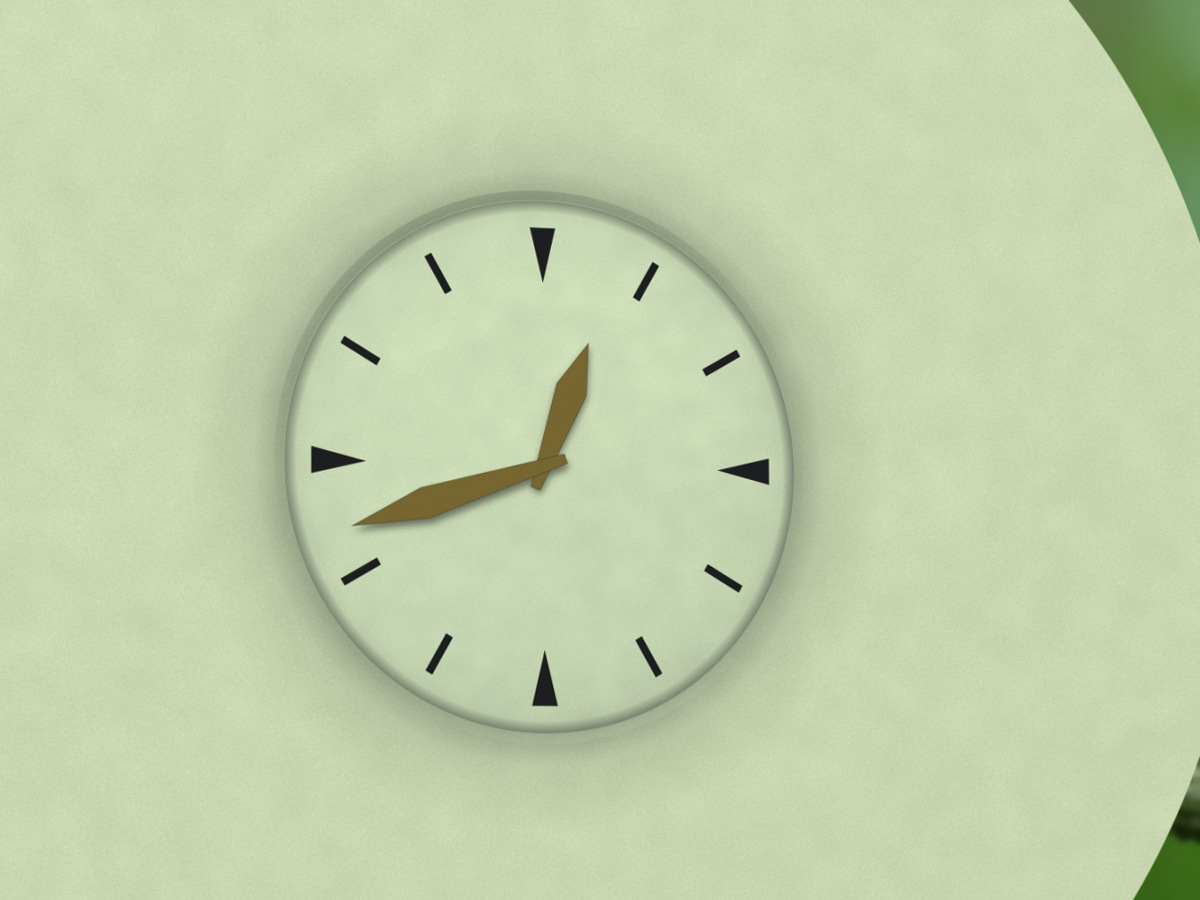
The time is 12h42
